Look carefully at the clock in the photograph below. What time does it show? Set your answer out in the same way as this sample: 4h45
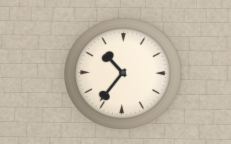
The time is 10h36
